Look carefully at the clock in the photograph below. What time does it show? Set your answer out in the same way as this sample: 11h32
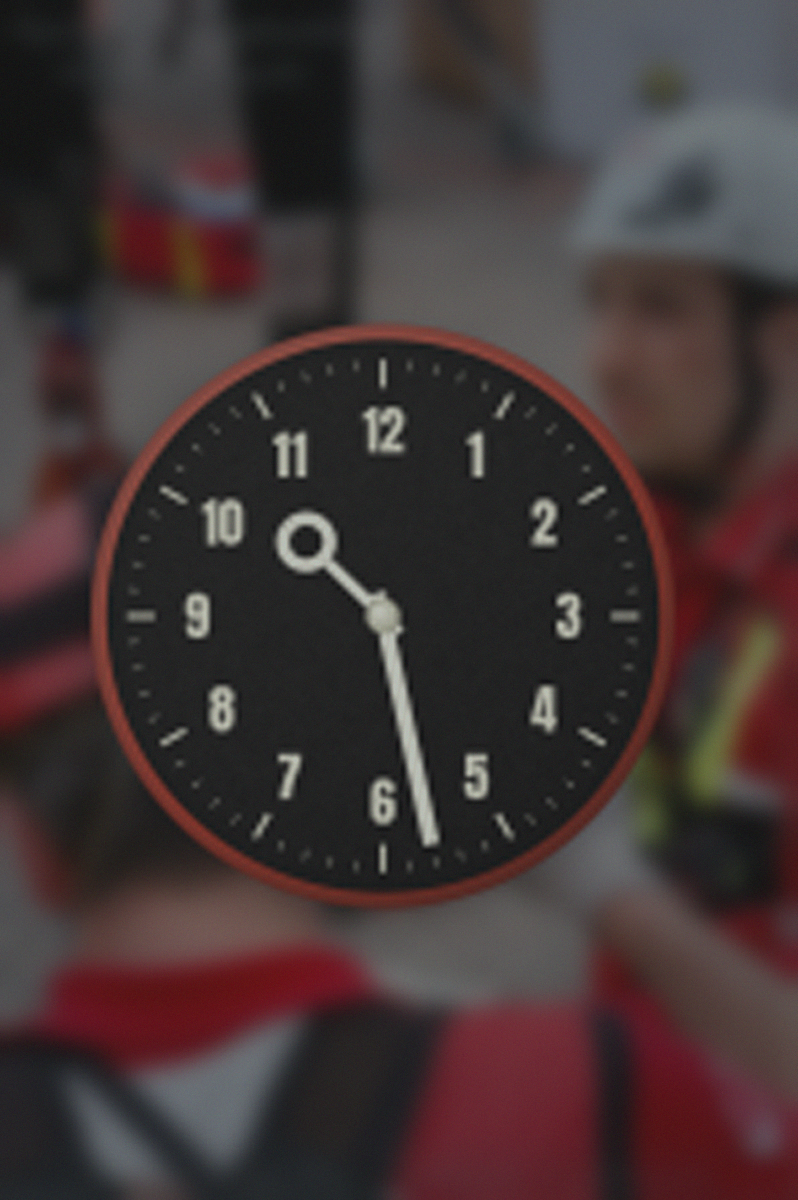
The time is 10h28
